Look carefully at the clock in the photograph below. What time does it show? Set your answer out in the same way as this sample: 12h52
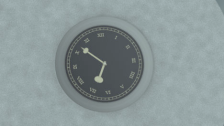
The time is 6h52
